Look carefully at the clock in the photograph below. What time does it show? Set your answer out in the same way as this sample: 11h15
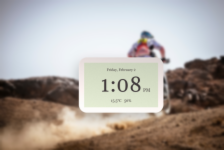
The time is 1h08
